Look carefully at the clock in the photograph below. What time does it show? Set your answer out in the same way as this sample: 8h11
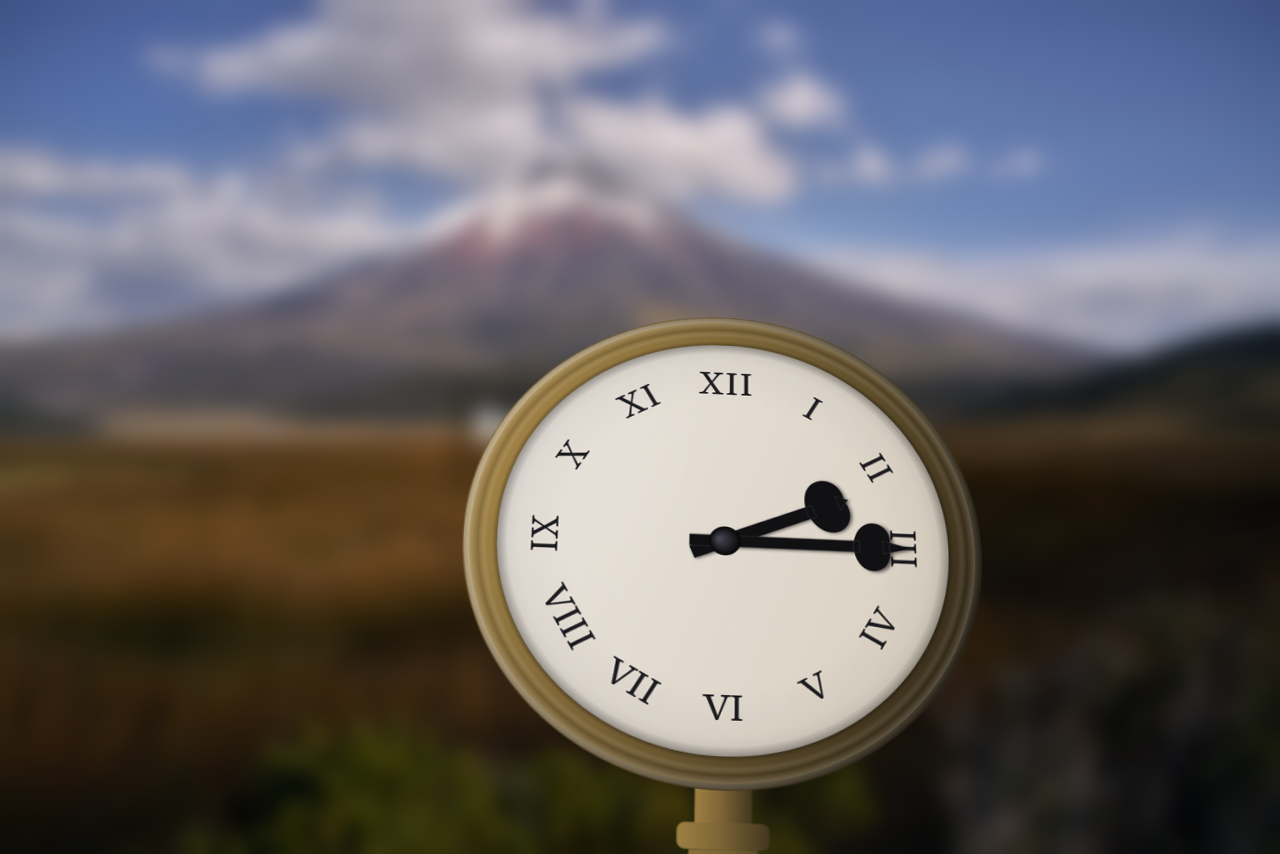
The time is 2h15
